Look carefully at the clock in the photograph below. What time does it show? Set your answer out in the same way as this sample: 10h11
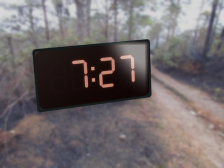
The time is 7h27
